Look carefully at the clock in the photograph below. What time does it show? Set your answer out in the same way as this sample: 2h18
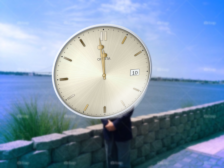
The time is 11h59
